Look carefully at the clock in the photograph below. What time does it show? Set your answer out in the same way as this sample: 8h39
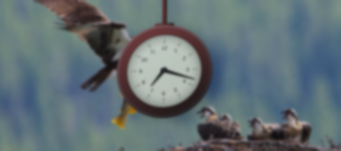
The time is 7h18
